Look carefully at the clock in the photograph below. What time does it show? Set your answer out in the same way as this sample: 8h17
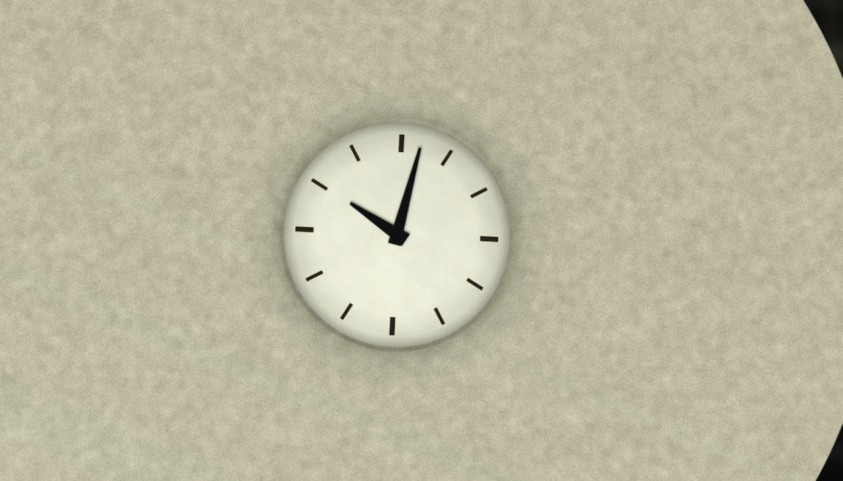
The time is 10h02
